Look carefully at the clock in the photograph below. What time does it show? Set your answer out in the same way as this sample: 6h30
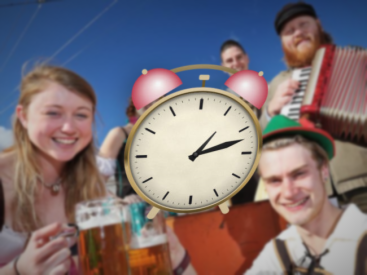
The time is 1h12
